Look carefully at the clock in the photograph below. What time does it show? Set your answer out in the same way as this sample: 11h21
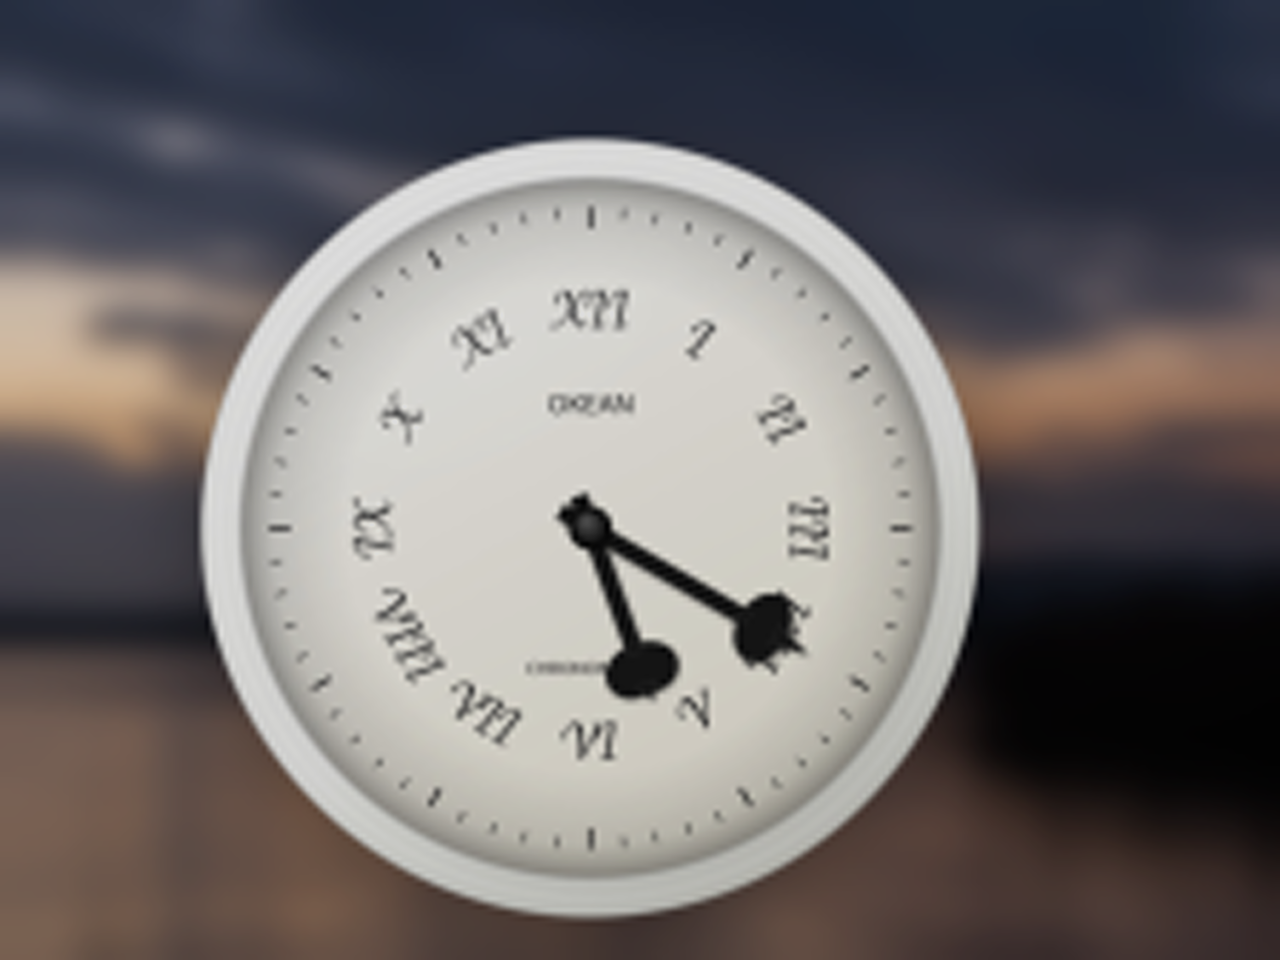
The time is 5h20
